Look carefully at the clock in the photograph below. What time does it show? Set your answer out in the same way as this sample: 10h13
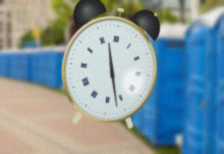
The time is 11h27
